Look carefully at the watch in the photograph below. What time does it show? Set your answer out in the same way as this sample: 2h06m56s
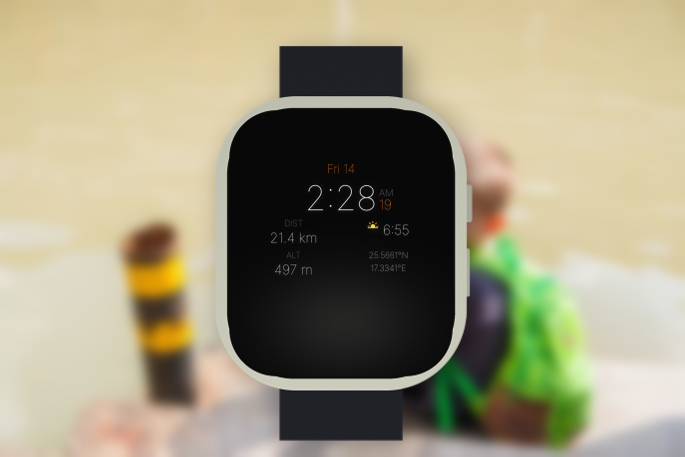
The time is 2h28m19s
